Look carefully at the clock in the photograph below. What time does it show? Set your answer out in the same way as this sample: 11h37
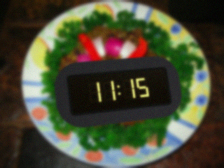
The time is 11h15
